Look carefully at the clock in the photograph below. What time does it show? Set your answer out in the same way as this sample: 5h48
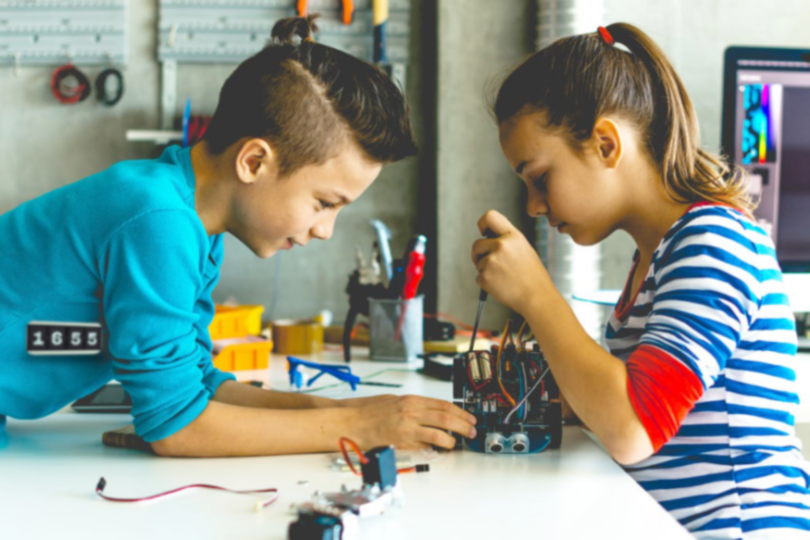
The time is 16h55
